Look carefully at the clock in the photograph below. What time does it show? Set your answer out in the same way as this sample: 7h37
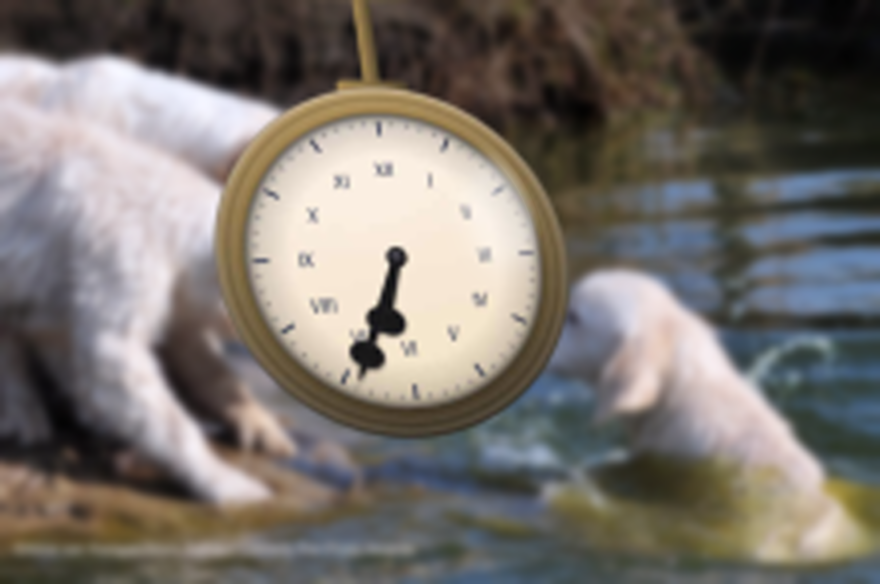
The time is 6h34
